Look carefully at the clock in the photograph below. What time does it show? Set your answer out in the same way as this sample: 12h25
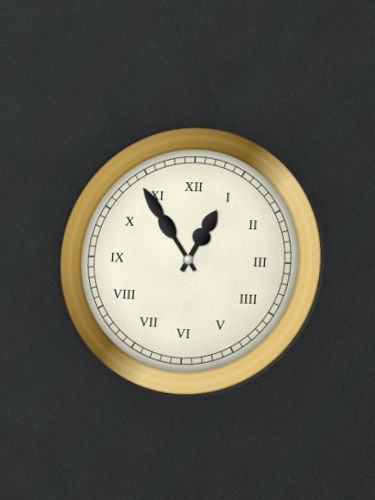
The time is 12h54
